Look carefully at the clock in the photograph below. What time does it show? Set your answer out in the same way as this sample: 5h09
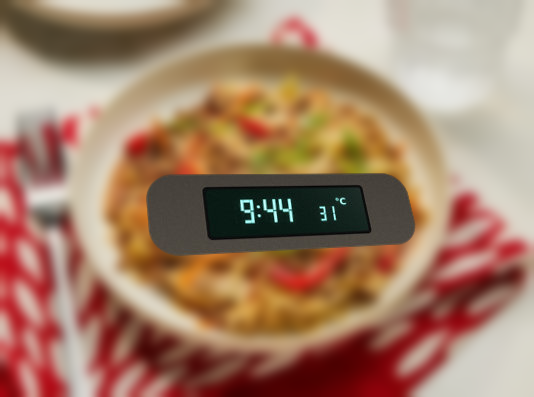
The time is 9h44
